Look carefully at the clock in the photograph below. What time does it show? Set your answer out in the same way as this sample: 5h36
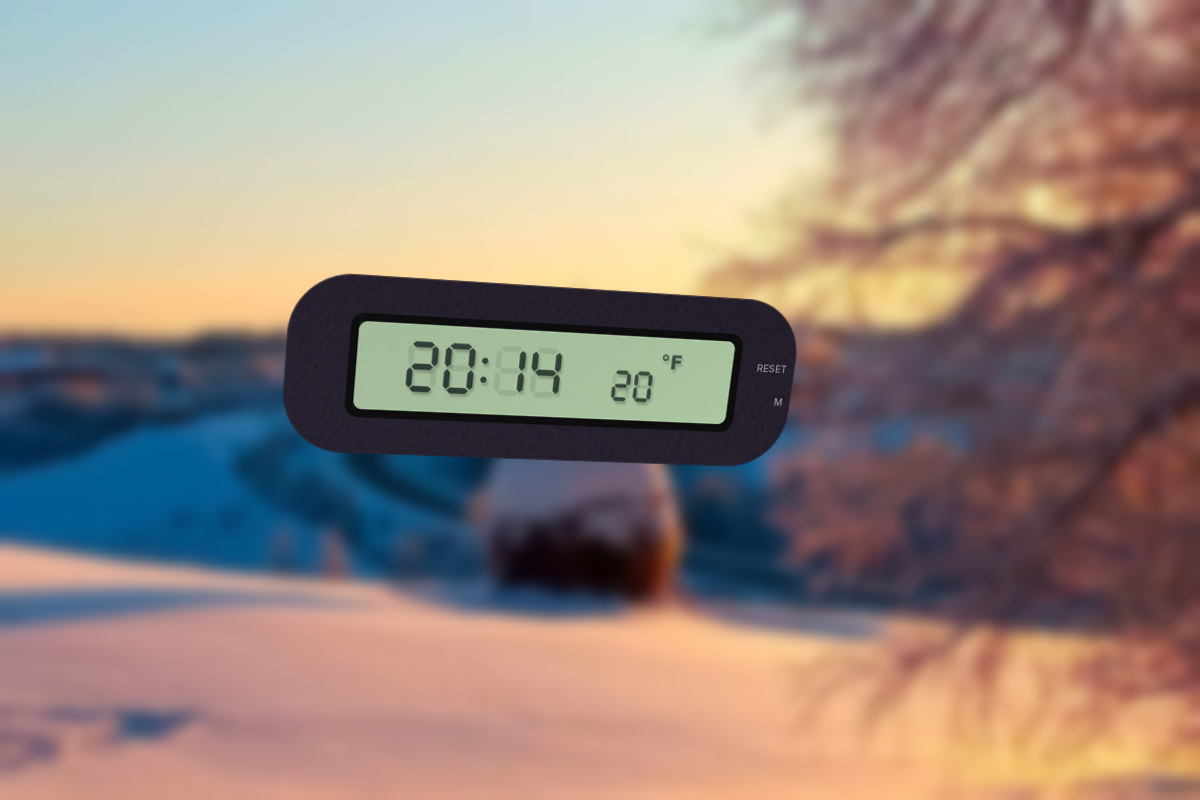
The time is 20h14
